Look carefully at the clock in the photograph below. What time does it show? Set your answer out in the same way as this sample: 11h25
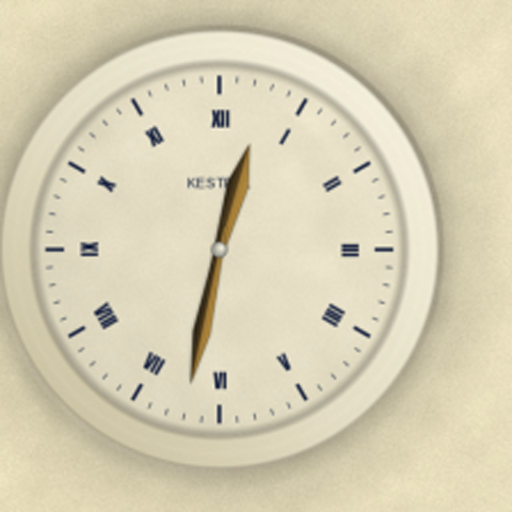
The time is 12h32
